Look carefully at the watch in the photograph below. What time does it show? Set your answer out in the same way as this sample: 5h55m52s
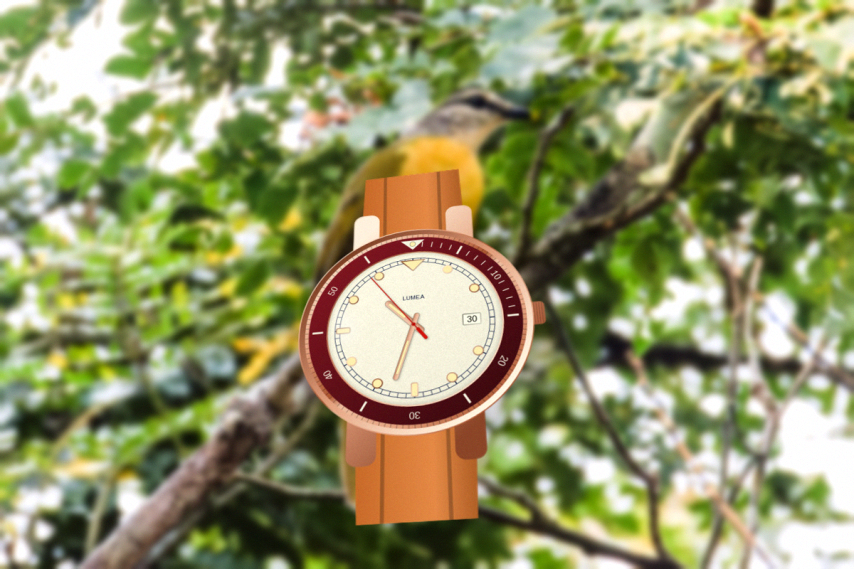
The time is 10h32m54s
